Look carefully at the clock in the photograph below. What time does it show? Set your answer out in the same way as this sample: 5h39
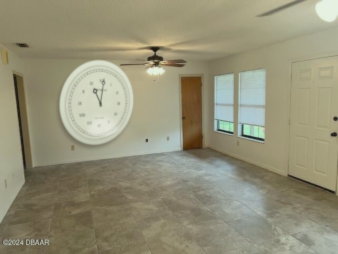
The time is 11h01
